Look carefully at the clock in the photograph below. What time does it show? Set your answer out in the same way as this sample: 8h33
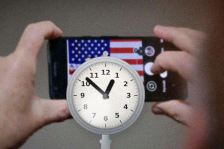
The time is 12h52
